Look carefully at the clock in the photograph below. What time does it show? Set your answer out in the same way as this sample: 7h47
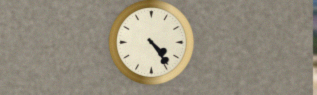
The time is 4h24
